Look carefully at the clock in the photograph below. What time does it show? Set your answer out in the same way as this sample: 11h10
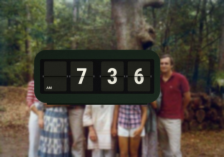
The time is 7h36
